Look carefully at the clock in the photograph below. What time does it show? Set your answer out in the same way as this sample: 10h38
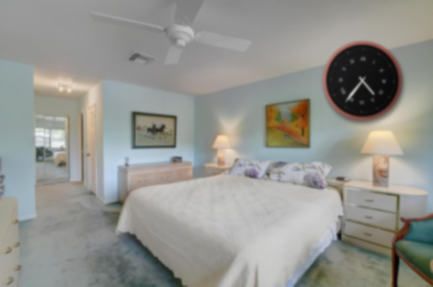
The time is 4h36
